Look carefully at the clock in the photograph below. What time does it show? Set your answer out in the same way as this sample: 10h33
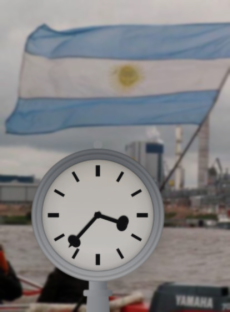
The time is 3h37
